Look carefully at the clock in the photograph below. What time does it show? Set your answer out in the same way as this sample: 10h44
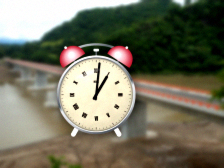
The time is 1h01
